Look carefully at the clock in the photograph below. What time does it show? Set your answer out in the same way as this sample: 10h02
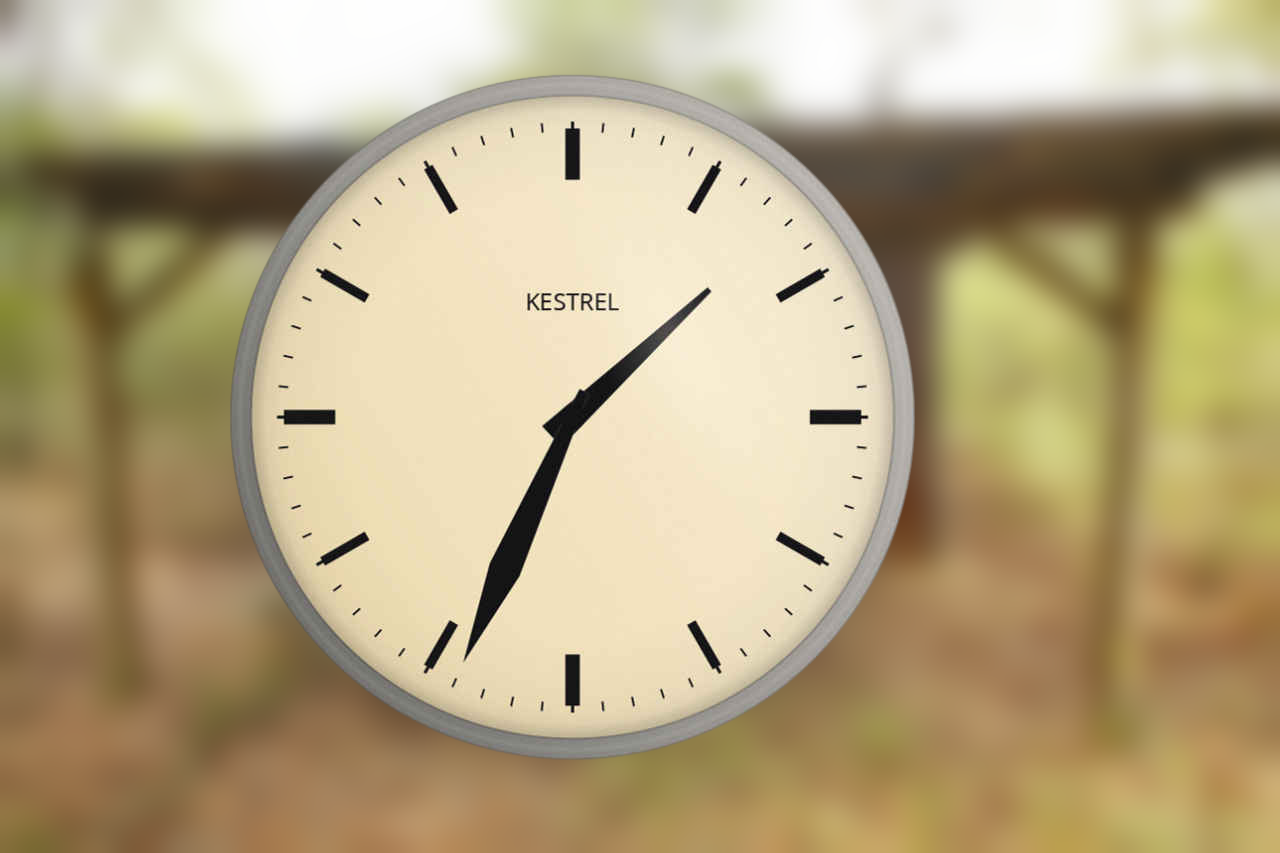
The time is 1h34
